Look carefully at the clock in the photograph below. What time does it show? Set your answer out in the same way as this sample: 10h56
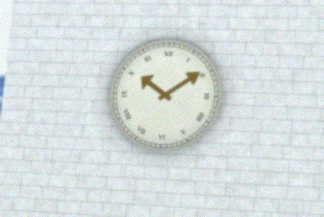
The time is 10h09
